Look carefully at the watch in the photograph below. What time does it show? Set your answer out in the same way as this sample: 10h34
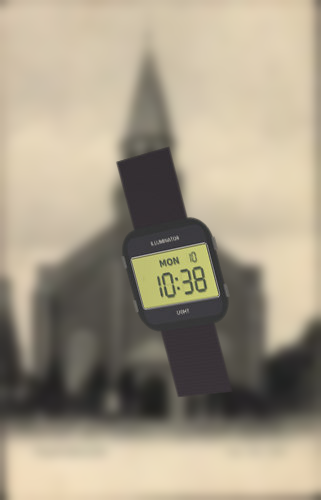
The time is 10h38
